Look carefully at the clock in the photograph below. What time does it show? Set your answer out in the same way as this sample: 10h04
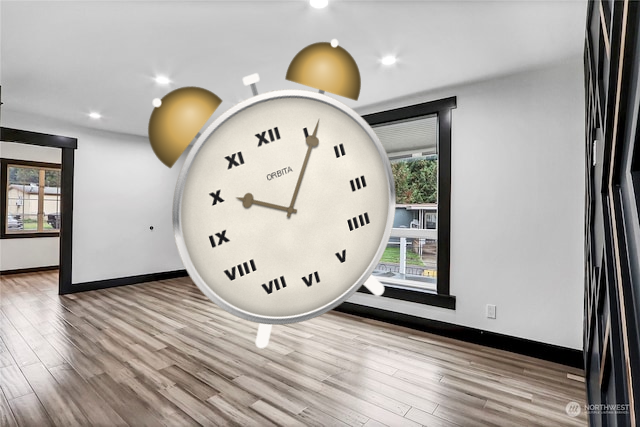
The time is 10h06
